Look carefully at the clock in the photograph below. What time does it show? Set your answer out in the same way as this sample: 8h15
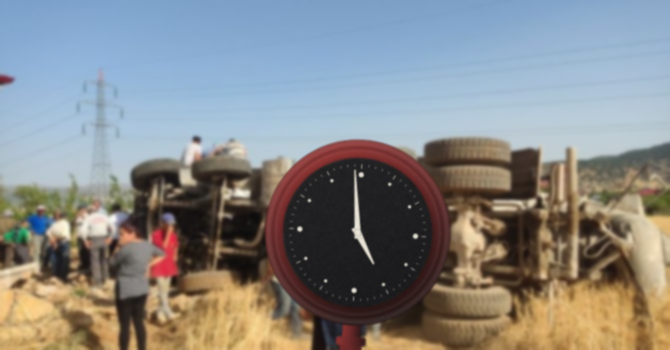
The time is 4h59
